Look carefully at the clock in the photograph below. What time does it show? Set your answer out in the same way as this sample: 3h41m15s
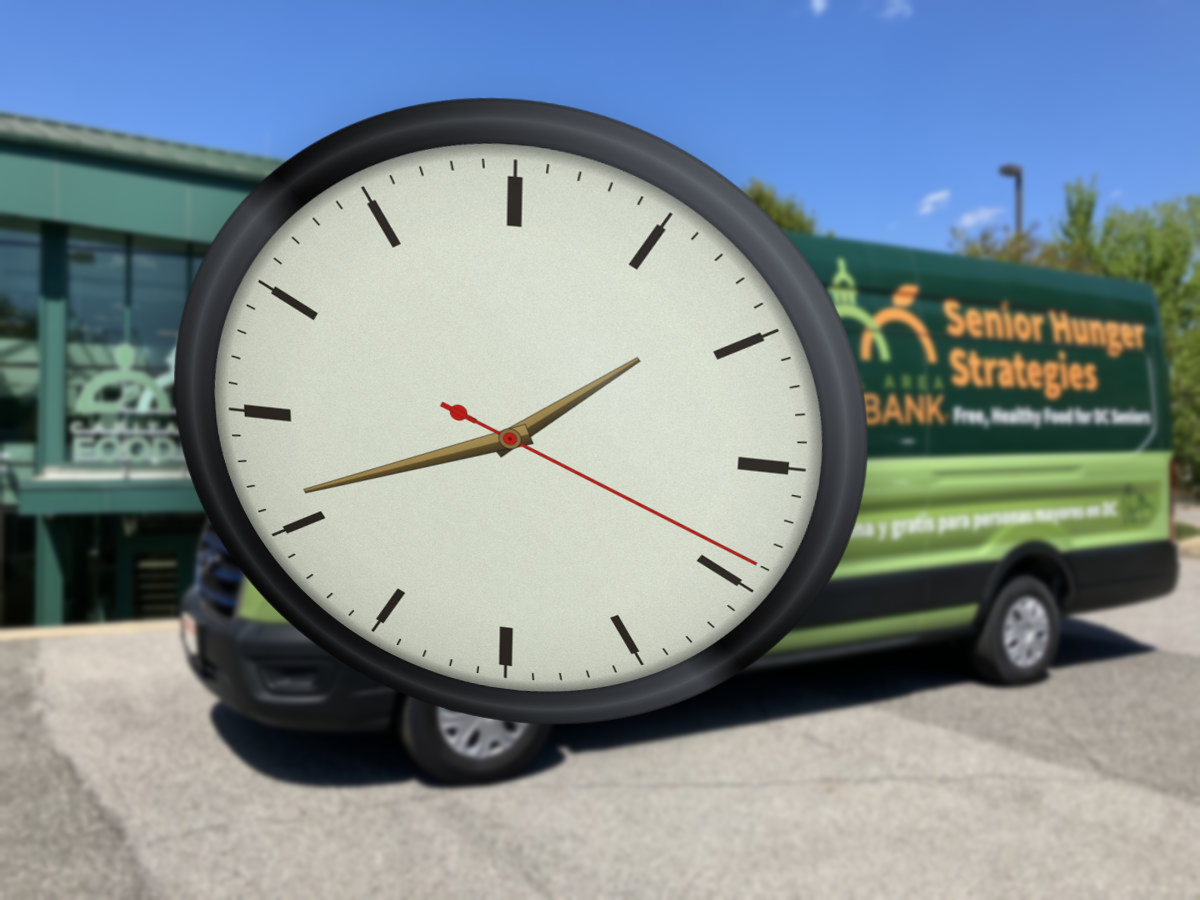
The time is 1h41m19s
